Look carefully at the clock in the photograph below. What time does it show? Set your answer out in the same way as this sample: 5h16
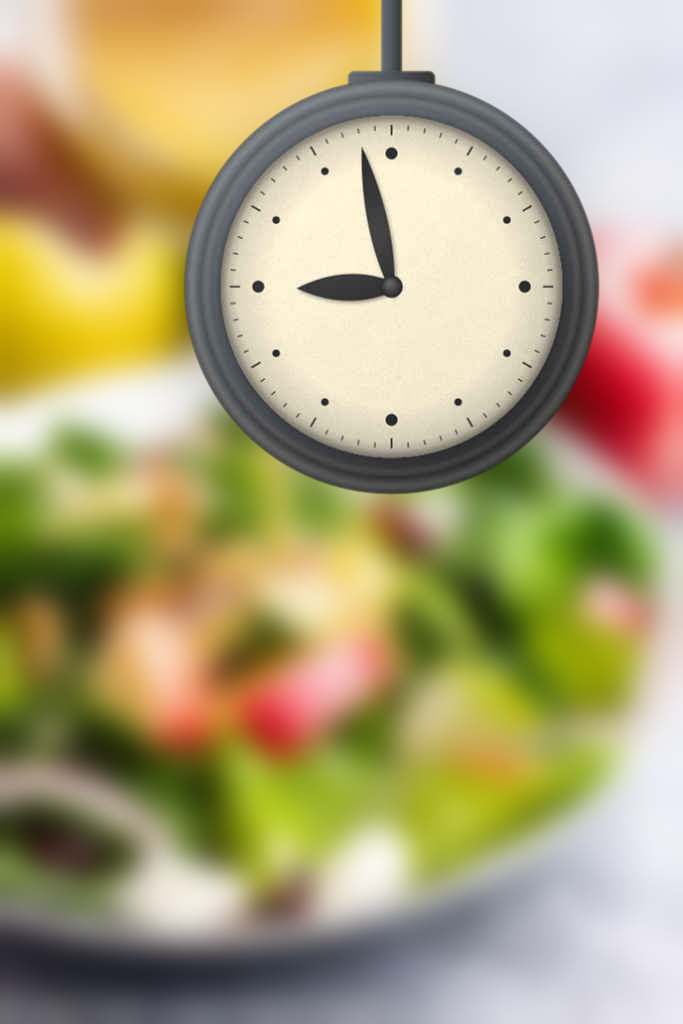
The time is 8h58
